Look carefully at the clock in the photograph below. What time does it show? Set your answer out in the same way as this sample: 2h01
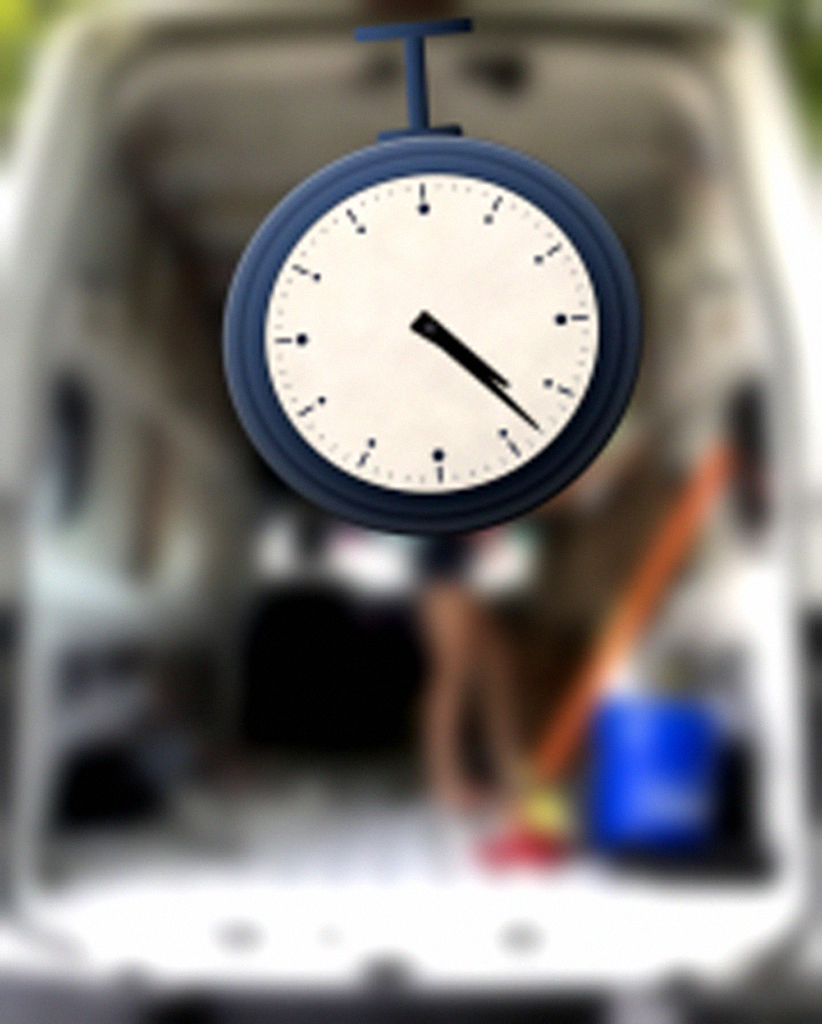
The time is 4h23
